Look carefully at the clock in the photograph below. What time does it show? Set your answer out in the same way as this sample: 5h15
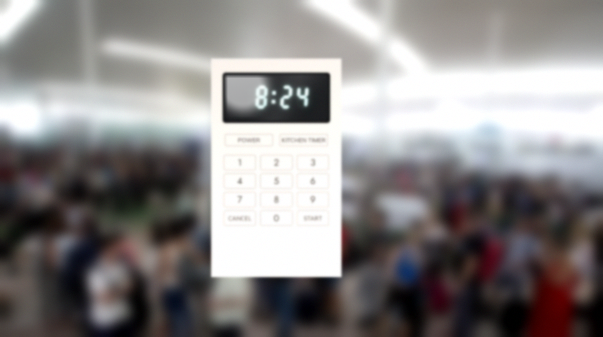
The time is 8h24
